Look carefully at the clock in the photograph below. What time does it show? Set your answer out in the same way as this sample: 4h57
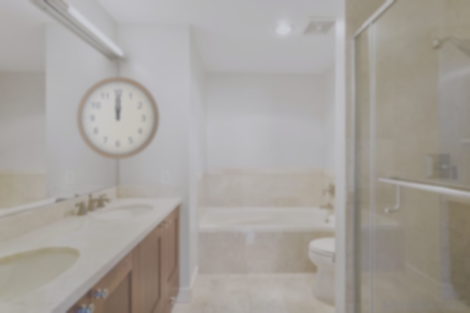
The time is 12h00
